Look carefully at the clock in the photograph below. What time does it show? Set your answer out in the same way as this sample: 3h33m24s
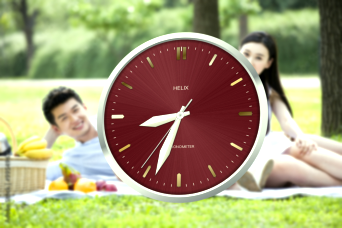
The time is 8h33m36s
